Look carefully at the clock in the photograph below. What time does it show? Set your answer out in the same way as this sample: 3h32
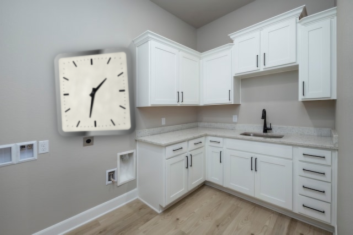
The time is 1h32
